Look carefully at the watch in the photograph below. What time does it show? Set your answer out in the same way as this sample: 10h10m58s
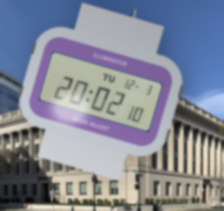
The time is 20h02m10s
